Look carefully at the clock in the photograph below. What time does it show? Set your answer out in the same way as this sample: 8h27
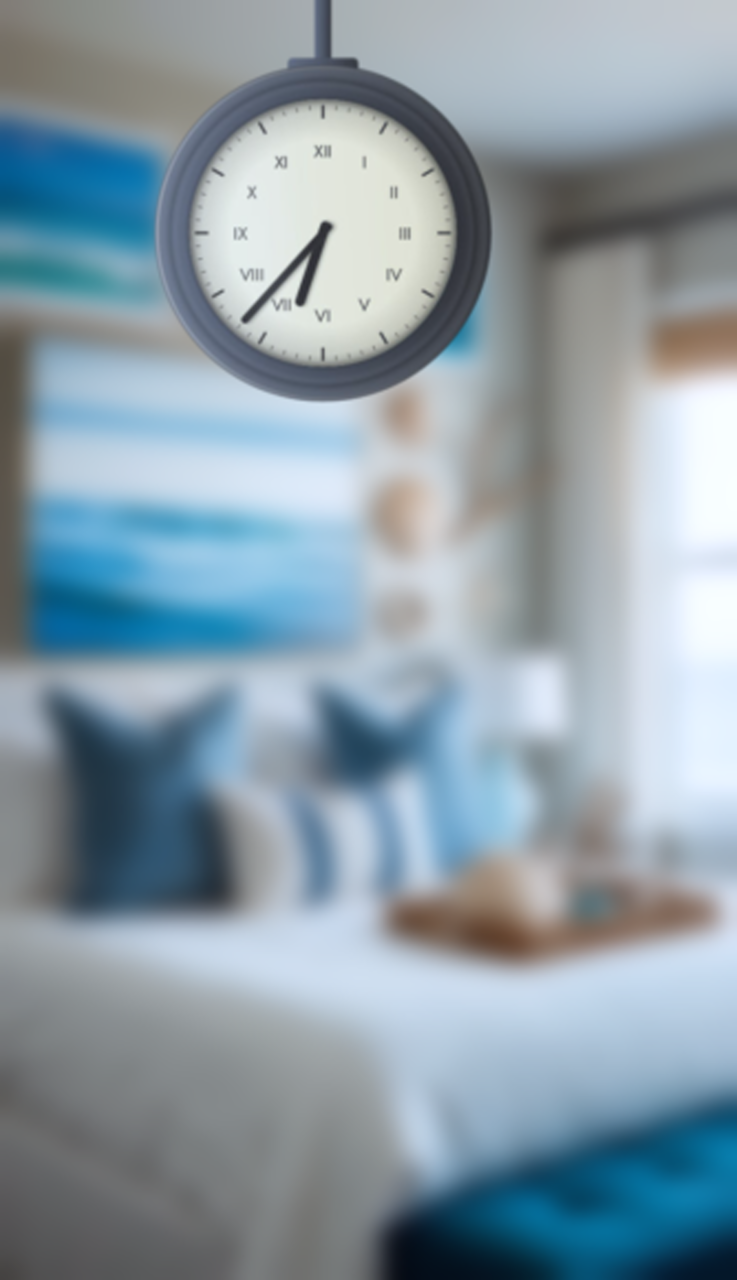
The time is 6h37
